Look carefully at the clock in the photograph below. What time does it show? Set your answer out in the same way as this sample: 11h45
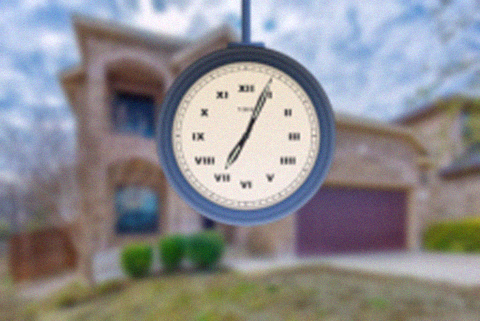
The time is 7h04
